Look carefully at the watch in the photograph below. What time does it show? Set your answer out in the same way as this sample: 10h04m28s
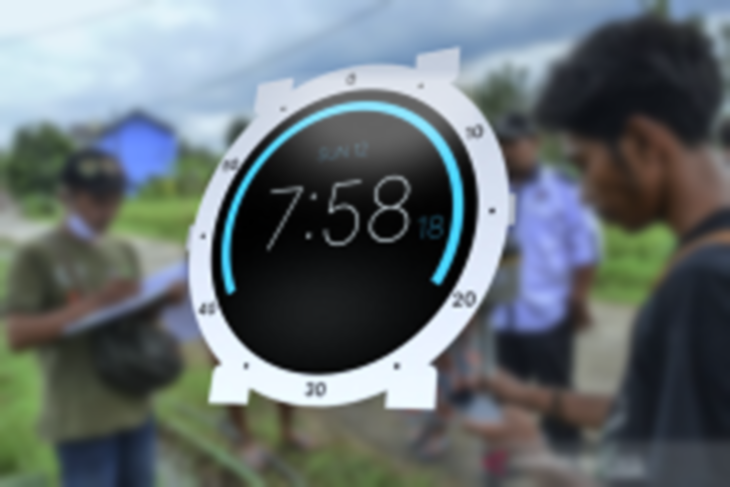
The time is 7h58m18s
